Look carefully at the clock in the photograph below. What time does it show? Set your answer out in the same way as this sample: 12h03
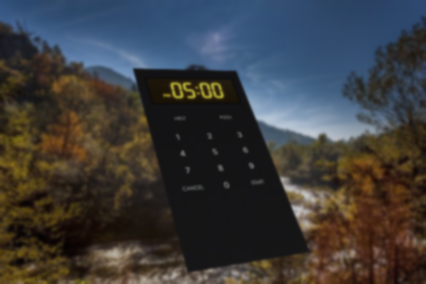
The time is 5h00
